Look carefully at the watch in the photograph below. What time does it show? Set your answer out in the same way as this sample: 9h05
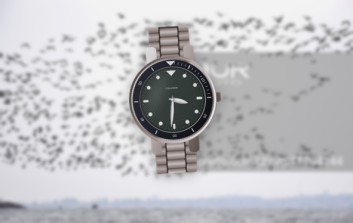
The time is 3h31
